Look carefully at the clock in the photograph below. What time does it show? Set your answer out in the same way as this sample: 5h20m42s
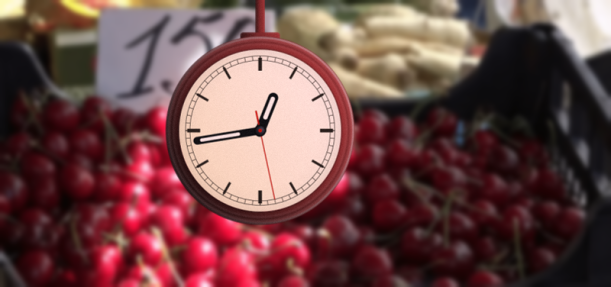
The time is 12h43m28s
